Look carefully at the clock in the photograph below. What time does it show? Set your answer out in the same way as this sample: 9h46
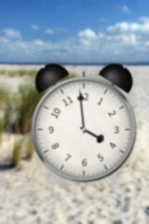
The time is 3h59
